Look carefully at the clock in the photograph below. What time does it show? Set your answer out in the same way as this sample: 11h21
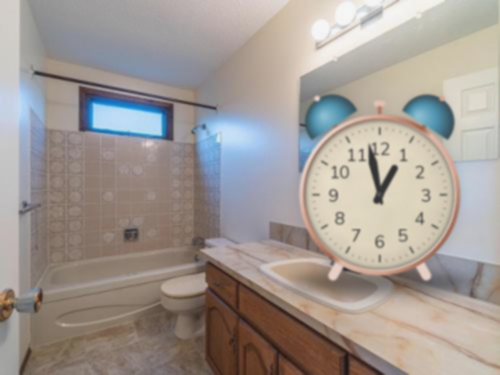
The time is 12h58
